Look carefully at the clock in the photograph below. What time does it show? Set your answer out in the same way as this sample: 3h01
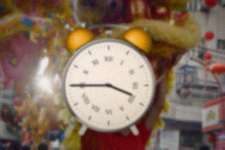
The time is 3h45
